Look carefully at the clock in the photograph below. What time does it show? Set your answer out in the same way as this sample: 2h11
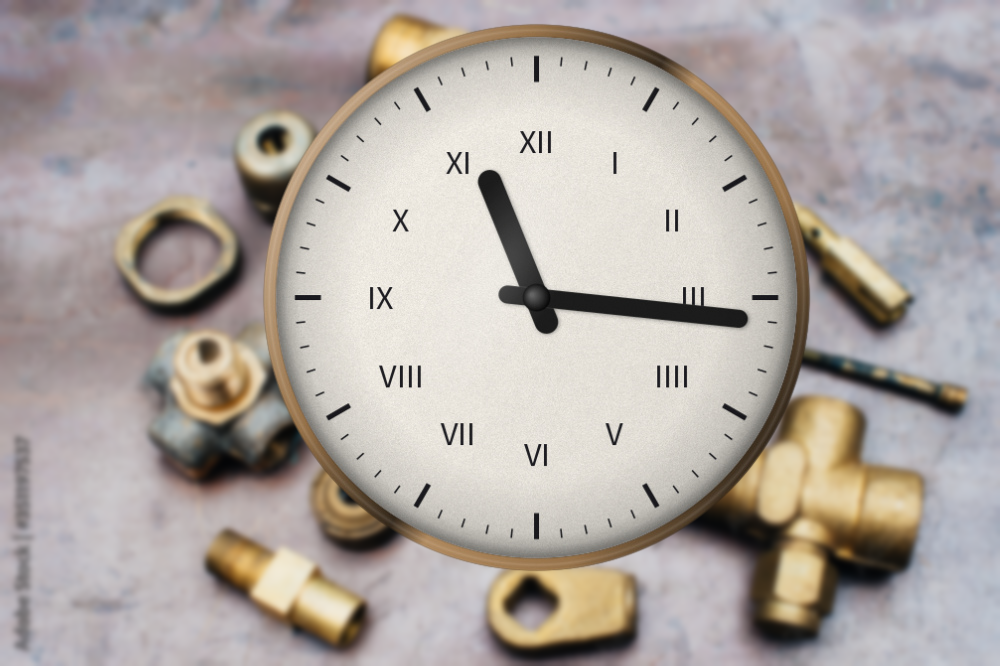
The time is 11h16
